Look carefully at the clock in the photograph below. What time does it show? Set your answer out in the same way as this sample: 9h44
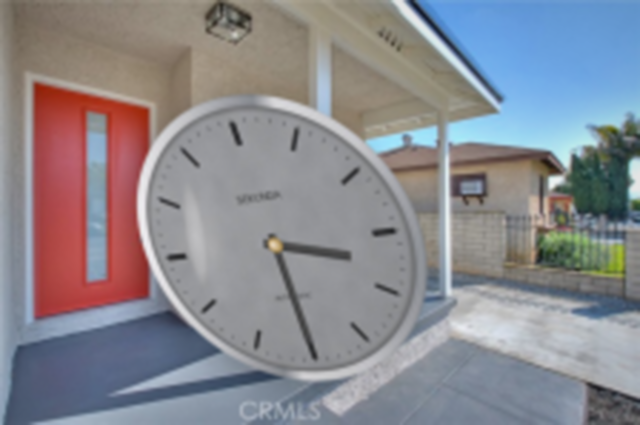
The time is 3h30
